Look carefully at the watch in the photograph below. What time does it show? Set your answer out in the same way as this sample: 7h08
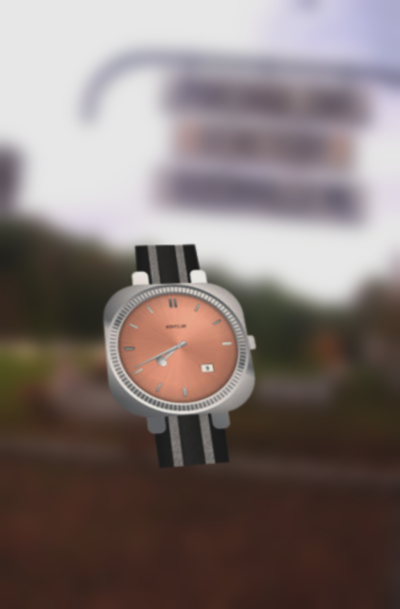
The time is 7h41
